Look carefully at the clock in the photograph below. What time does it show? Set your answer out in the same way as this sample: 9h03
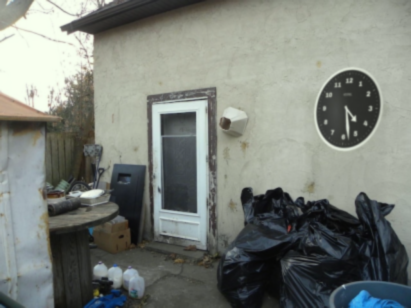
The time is 4h28
